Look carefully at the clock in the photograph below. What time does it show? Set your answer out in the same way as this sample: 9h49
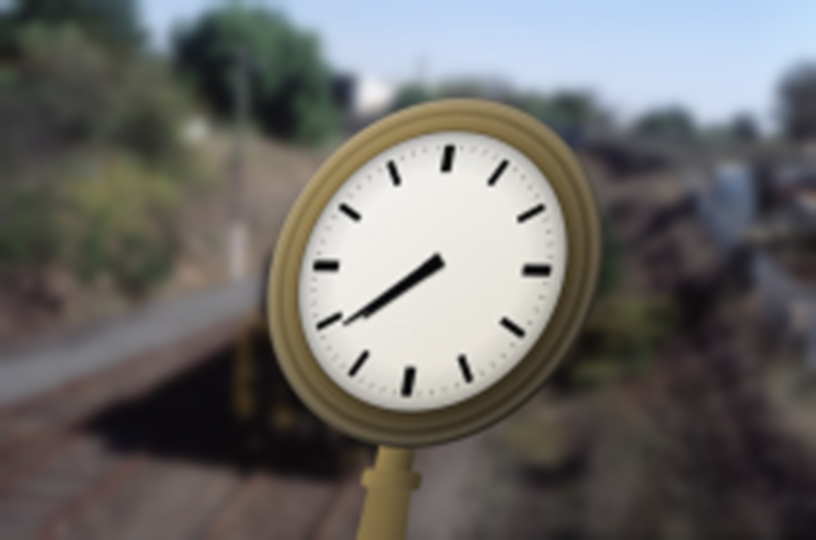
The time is 7h39
